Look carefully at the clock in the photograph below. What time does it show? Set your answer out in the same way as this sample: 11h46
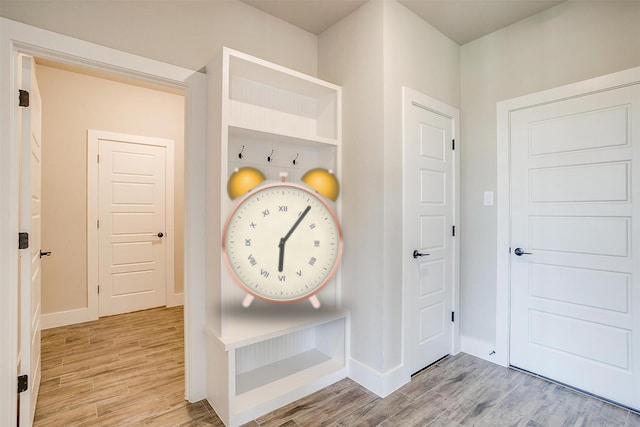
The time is 6h06
